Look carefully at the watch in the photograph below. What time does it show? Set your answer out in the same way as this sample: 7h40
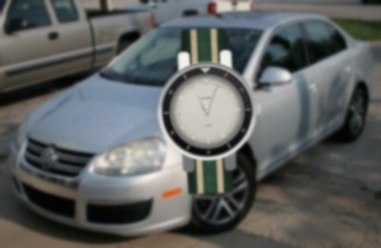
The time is 11h04
